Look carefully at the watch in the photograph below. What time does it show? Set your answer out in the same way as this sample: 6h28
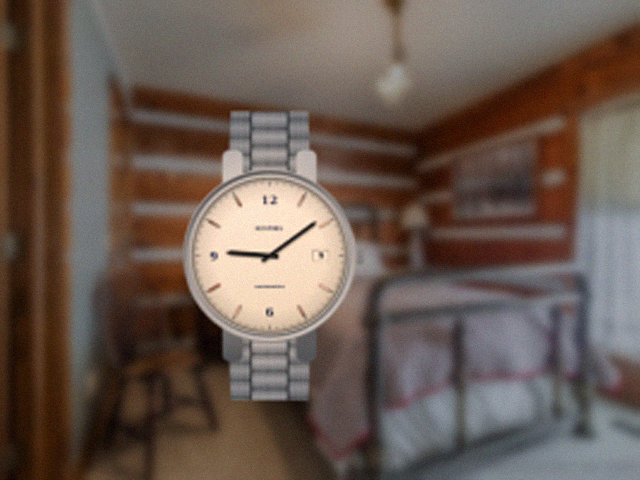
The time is 9h09
